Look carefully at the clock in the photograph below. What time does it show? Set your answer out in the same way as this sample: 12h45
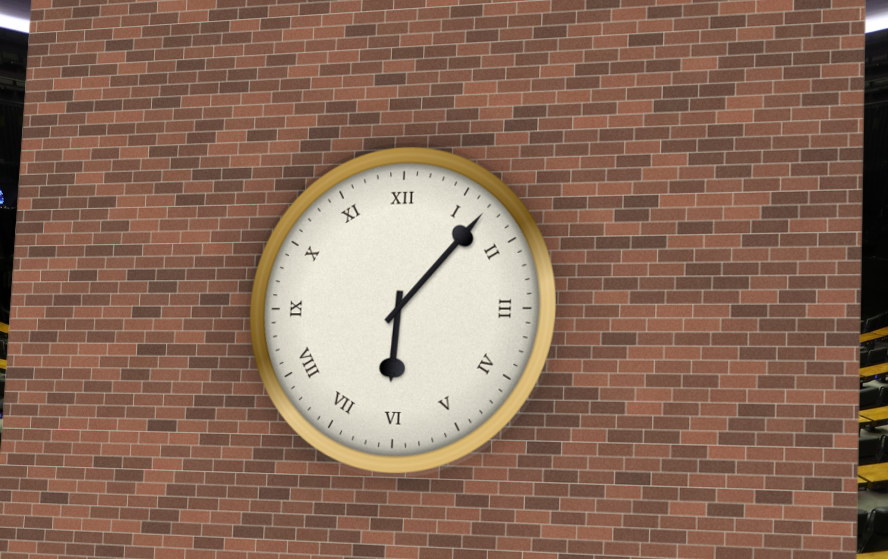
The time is 6h07
